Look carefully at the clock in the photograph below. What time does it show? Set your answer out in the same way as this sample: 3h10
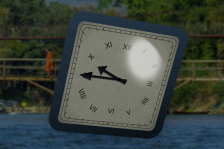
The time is 9h45
